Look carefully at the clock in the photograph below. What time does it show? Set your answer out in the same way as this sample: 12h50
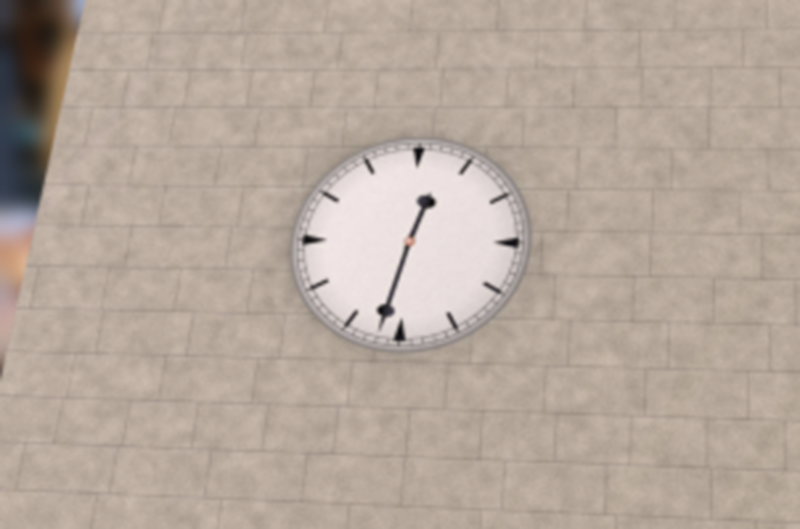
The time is 12h32
